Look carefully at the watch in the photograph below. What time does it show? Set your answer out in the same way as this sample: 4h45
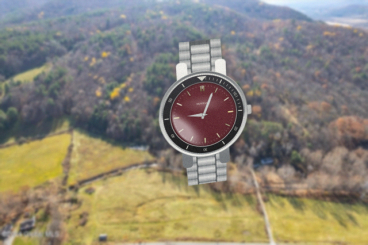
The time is 9h04
